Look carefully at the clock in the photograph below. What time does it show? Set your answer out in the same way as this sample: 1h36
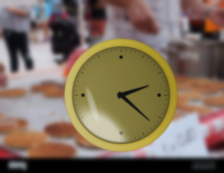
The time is 2h22
